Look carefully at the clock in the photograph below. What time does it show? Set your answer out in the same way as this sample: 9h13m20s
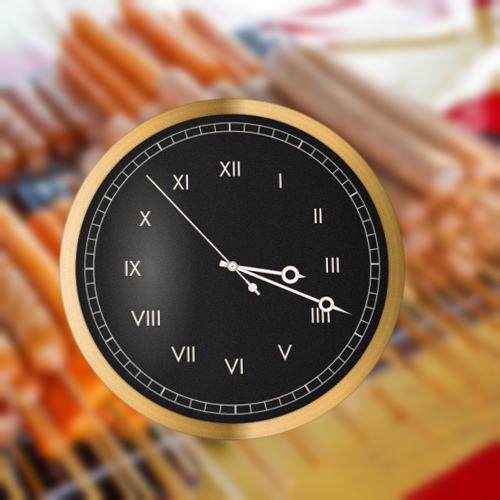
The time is 3h18m53s
